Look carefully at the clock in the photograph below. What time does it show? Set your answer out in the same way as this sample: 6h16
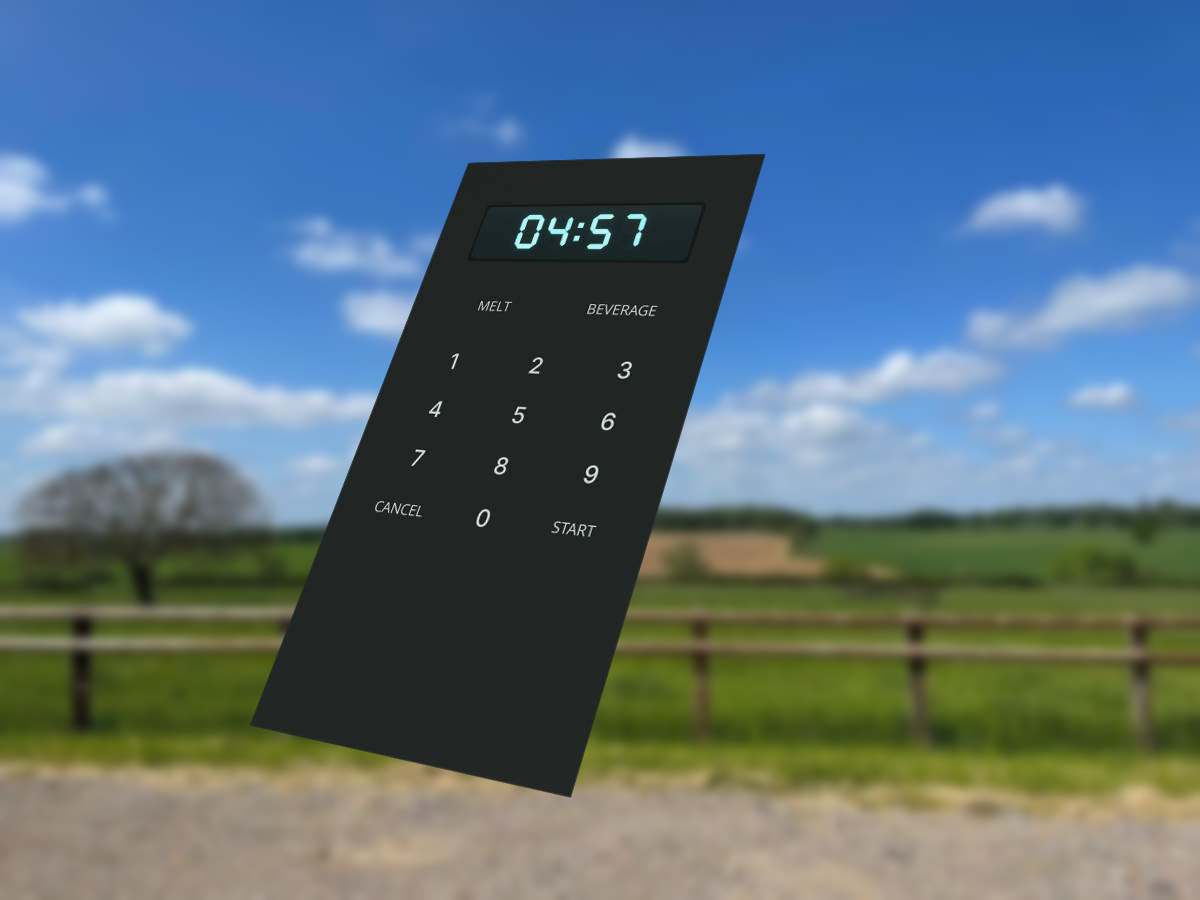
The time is 4h57
